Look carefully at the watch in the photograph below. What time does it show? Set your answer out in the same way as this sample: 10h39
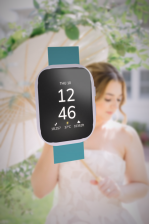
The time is 12h46
